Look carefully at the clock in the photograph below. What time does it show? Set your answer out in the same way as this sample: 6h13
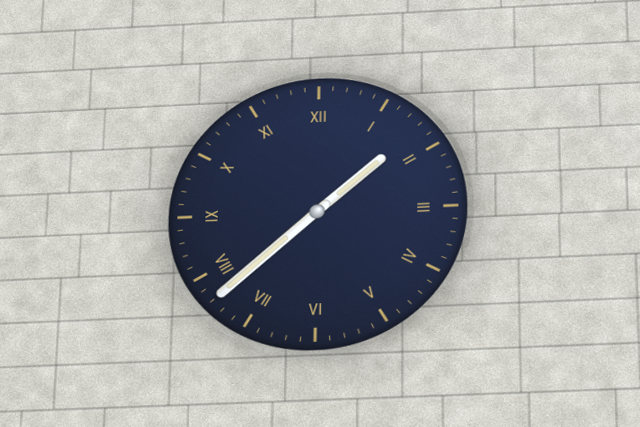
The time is 1h38
